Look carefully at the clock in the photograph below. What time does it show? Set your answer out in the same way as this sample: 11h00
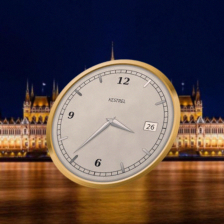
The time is 3h36
